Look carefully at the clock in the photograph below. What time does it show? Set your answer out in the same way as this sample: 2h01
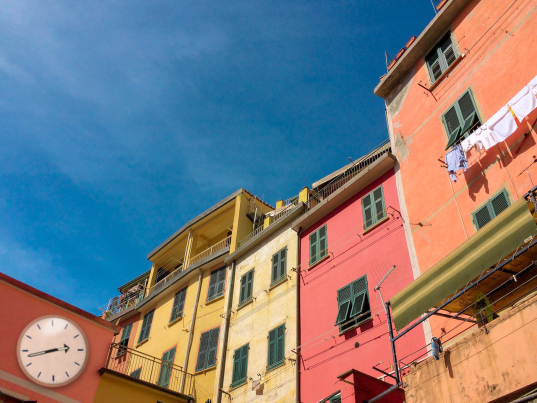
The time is 2h43
